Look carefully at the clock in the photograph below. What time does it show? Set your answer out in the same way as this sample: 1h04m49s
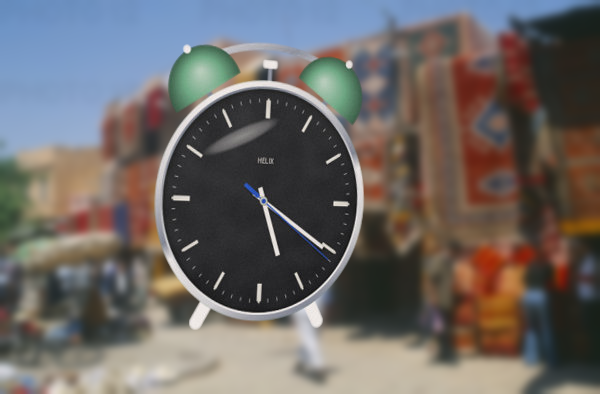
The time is 5h20m21s
